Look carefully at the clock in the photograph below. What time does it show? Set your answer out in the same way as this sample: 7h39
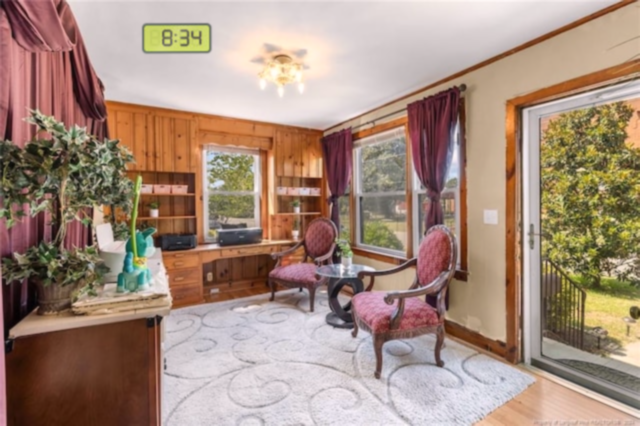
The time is 8h34
